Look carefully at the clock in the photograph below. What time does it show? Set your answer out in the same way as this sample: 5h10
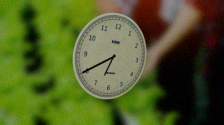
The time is 6h40
